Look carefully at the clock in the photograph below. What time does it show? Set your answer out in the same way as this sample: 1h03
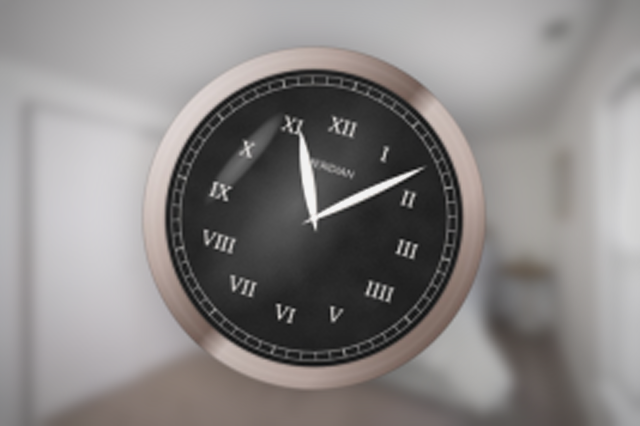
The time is 11h08
